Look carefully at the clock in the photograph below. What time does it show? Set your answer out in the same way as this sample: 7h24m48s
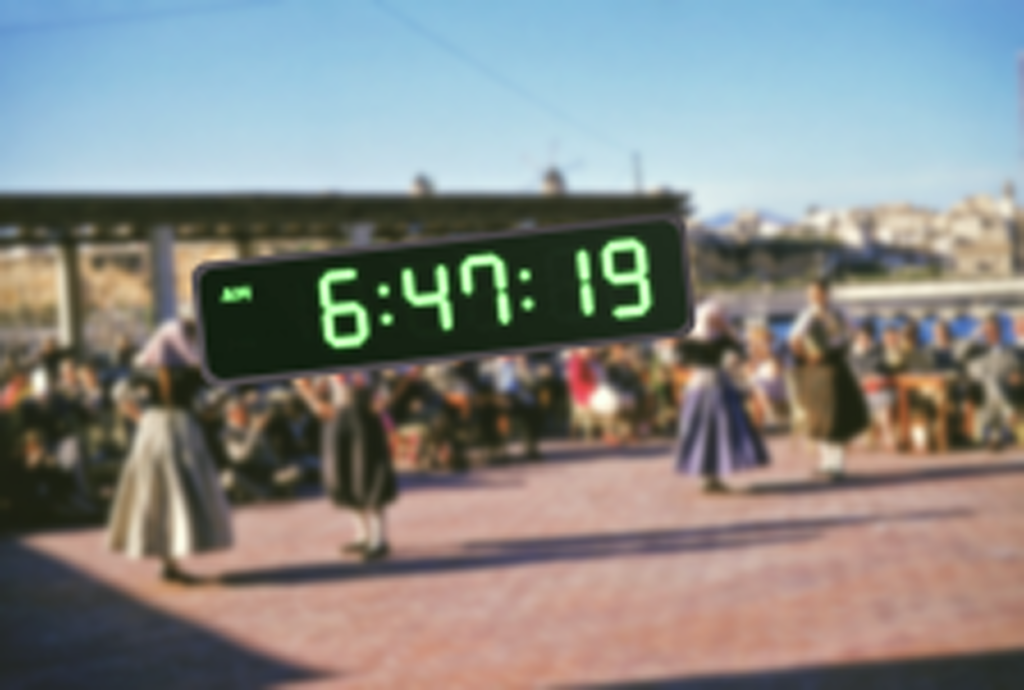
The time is 6h47m19s
